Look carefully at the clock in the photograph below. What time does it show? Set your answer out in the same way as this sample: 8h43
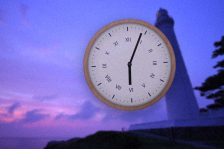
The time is 6h04
